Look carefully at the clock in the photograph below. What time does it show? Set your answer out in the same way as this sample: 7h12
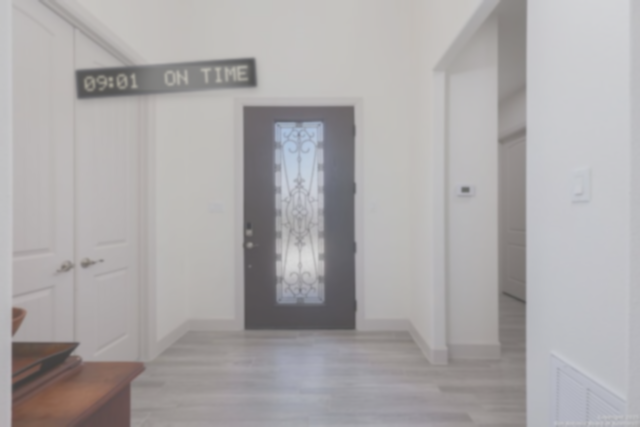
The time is 9h01
